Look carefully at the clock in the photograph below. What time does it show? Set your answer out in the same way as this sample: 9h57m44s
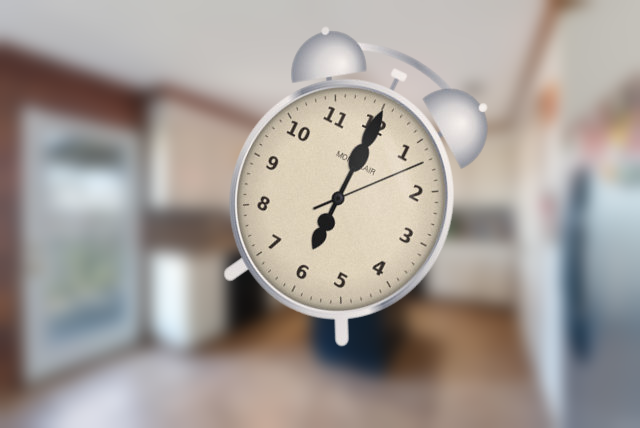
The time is 6h00m07s
